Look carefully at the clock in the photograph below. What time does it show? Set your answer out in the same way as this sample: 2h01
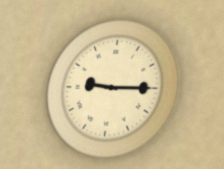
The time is 9h15
